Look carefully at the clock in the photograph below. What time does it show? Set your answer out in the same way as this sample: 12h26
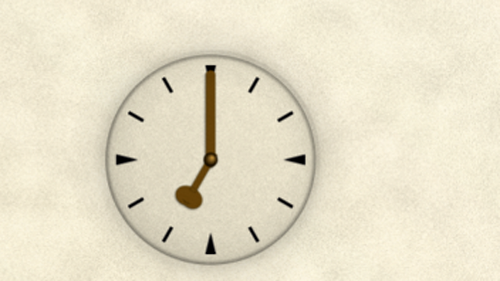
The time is 7h00
